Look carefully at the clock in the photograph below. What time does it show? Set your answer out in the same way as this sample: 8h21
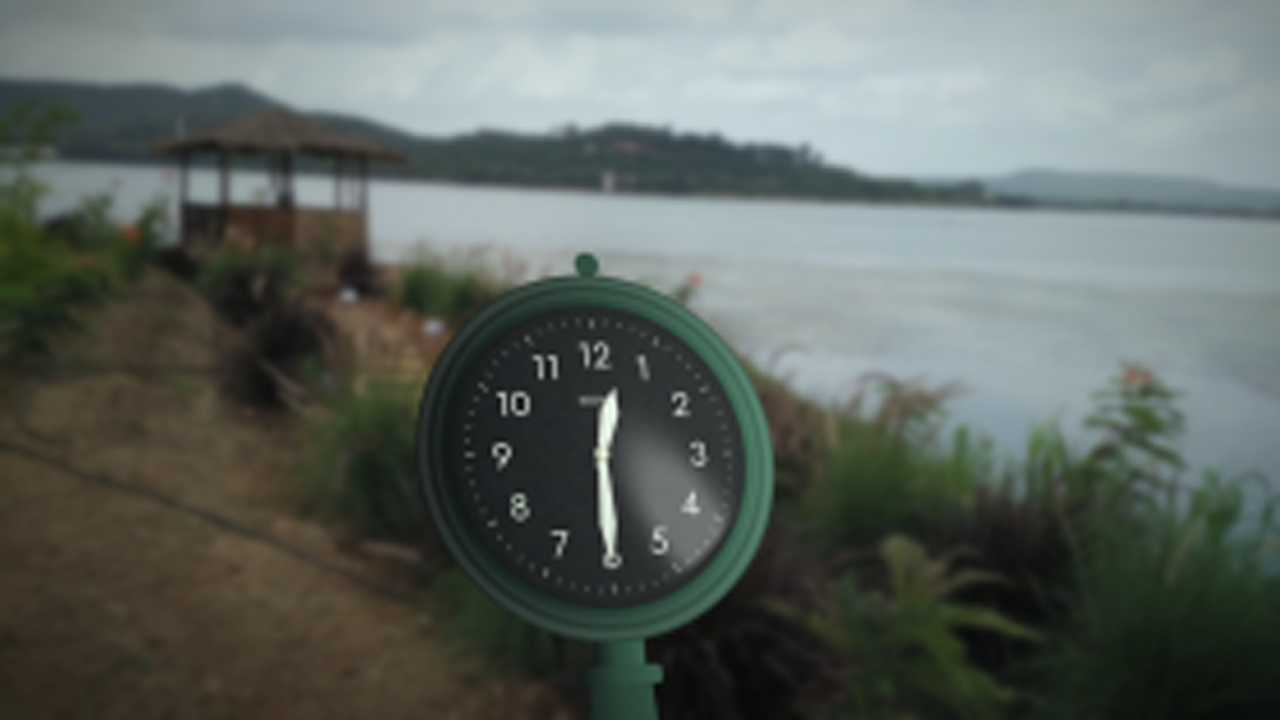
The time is 12h30
